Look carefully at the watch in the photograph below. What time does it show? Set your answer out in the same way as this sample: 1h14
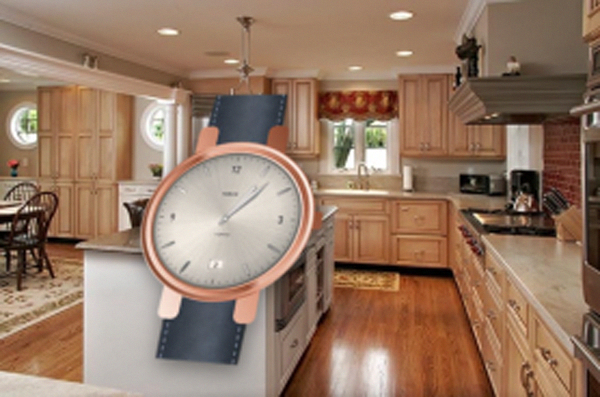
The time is 1h07
